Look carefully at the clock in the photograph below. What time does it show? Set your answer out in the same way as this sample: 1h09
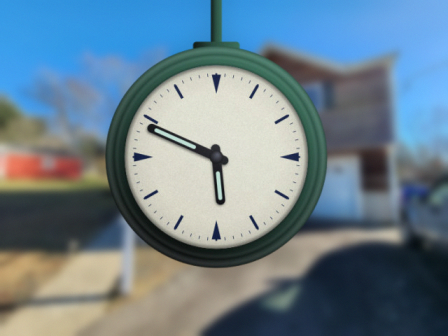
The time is 5h49
